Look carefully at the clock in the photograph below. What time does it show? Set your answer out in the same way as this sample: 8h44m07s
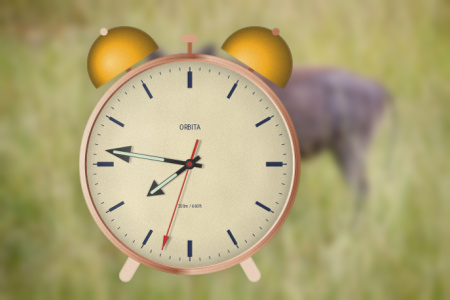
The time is 7h46m33s
